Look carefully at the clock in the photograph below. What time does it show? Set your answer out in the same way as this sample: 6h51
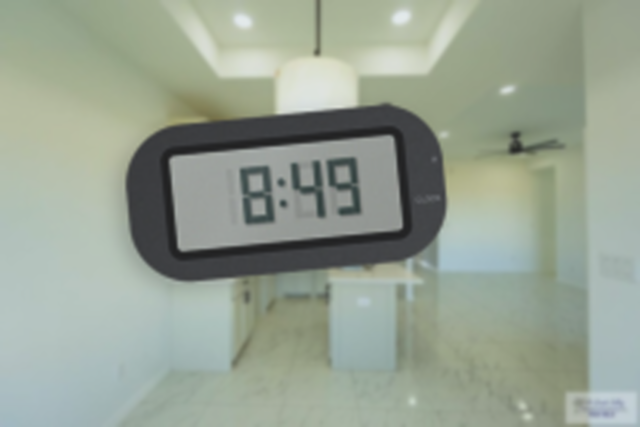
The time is 8h49
